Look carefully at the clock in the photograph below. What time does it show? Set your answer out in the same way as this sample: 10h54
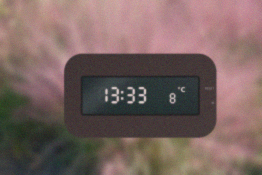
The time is 13h33
